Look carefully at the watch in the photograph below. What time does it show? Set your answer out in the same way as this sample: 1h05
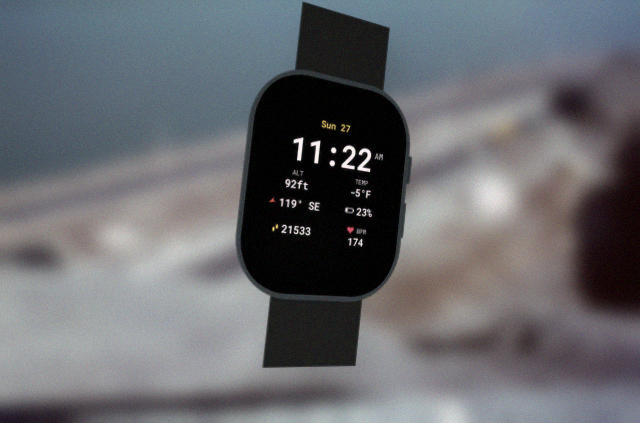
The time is 11h22
